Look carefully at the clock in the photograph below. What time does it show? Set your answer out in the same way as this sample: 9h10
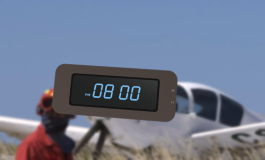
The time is 8h00
